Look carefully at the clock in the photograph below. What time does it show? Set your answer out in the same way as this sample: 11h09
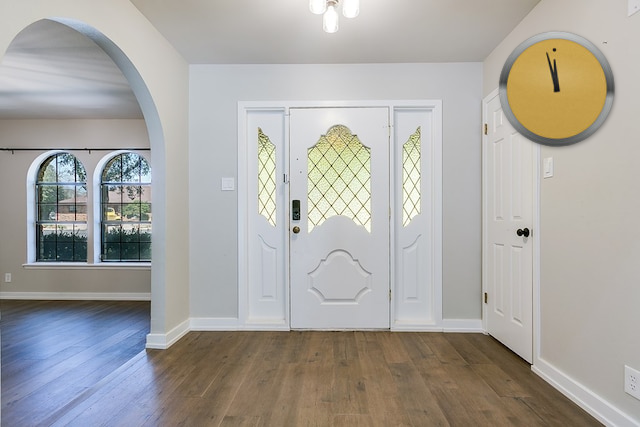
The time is 11h58
